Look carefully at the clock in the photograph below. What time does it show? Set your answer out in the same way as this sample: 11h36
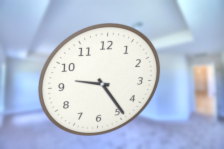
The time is 9h24
